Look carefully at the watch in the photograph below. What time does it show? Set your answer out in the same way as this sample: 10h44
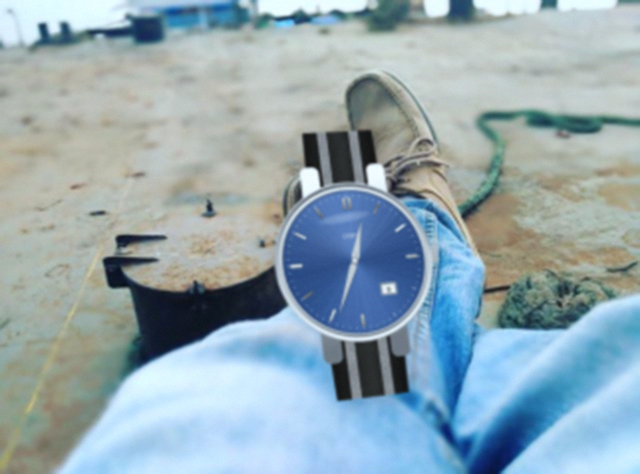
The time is 12h34
